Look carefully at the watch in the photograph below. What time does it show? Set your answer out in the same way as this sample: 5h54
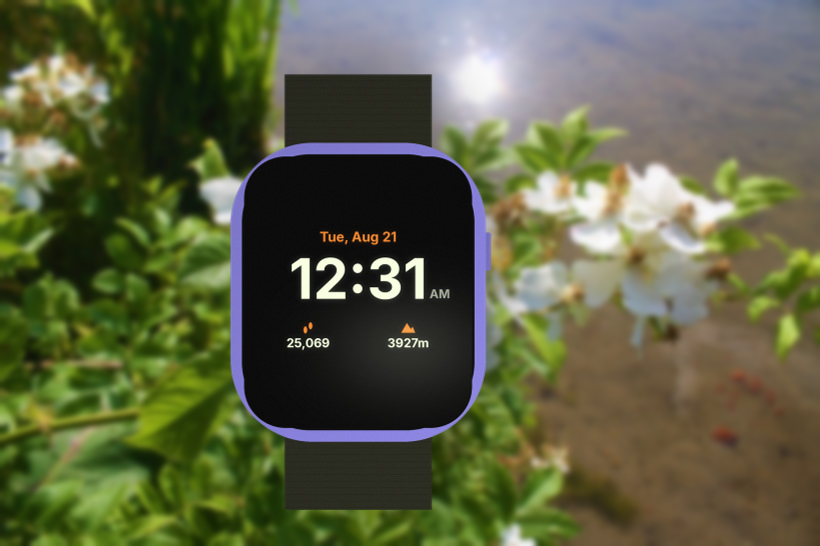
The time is 12h31
